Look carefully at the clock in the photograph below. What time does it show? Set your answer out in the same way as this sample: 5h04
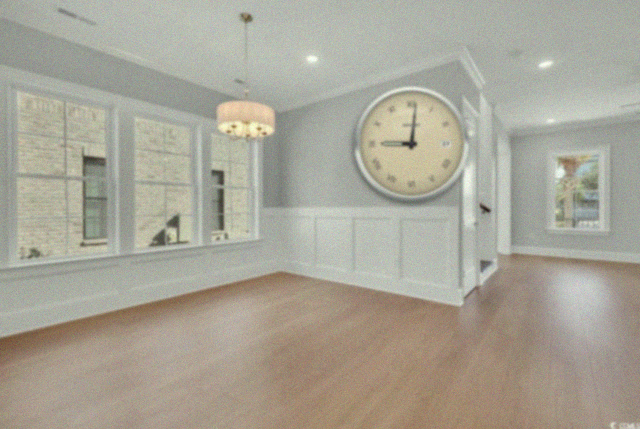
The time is 9h01
